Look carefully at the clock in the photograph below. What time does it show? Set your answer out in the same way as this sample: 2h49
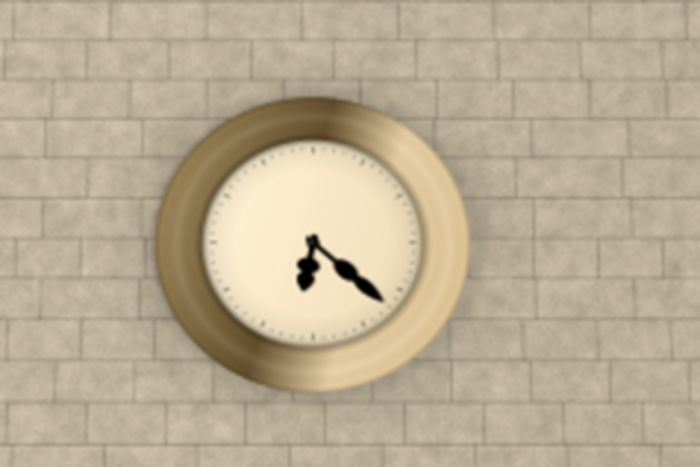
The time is 6h22
